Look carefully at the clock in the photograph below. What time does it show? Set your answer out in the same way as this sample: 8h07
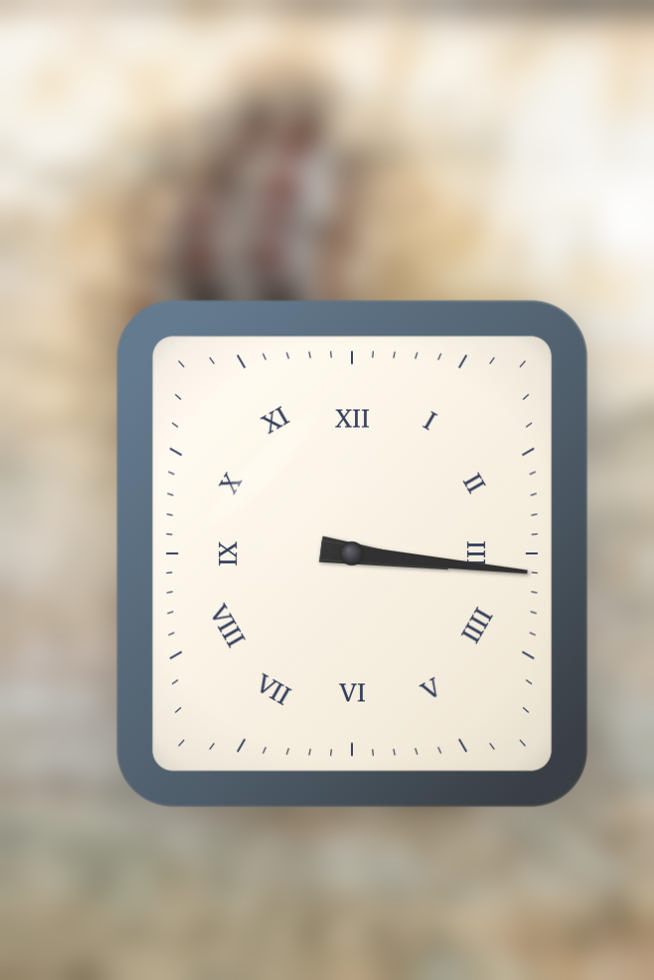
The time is 3h16
